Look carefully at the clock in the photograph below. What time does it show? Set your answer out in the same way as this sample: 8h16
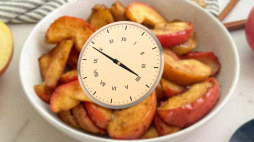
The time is 3h49
